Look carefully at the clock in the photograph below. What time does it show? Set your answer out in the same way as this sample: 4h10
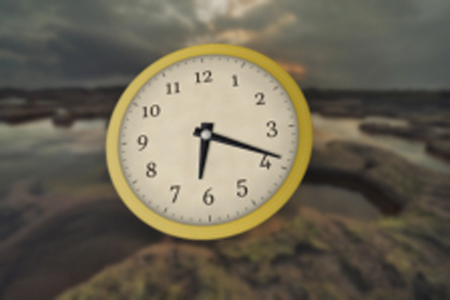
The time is 6h19
